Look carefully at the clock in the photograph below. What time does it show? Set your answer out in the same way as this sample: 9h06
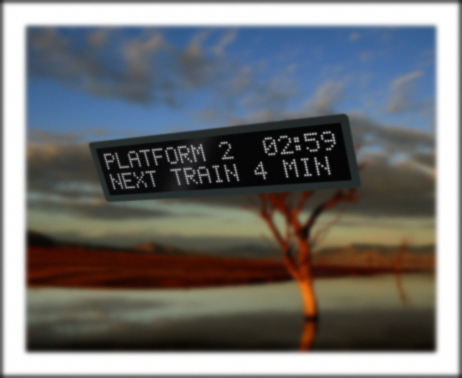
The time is 2h59
